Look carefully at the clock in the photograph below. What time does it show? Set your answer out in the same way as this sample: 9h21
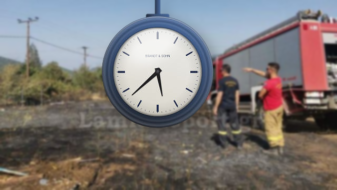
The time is 5h38
